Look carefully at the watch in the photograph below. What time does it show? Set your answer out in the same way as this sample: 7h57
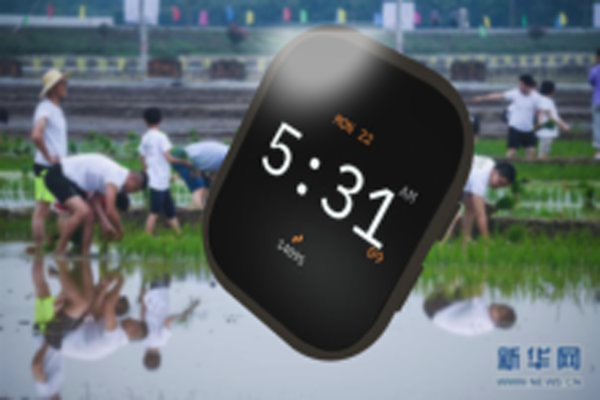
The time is 5h31
